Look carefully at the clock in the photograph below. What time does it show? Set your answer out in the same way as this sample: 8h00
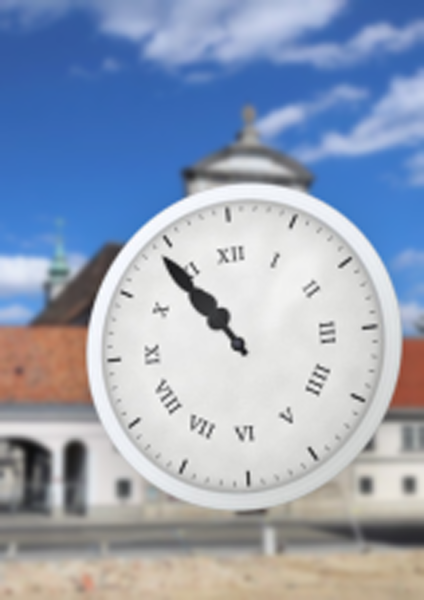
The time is 10h54
